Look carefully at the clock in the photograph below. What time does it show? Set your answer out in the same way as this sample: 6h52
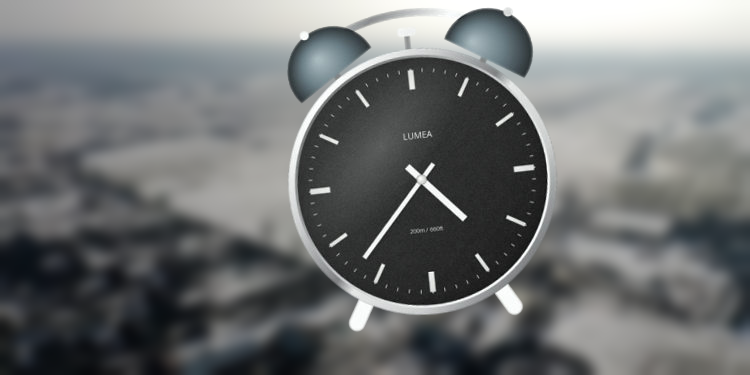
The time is 4h37
